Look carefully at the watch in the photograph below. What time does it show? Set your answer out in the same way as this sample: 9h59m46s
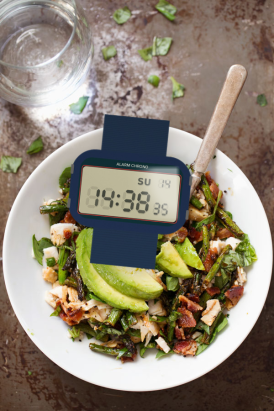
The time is 14h38m35s
